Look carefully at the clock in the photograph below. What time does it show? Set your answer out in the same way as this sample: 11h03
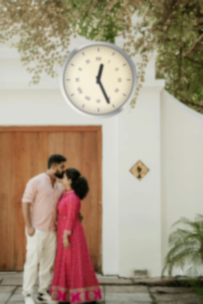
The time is 12h26
